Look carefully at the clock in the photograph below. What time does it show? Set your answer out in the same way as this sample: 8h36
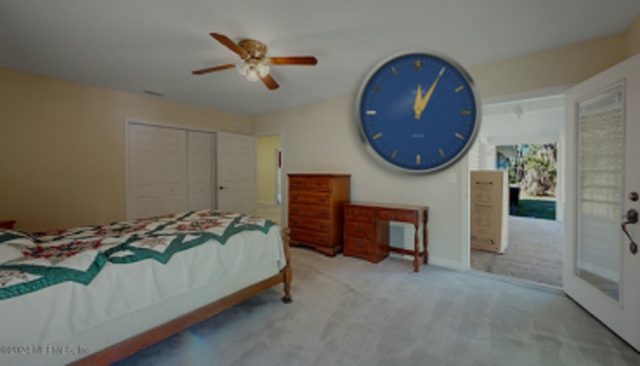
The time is 12h05
